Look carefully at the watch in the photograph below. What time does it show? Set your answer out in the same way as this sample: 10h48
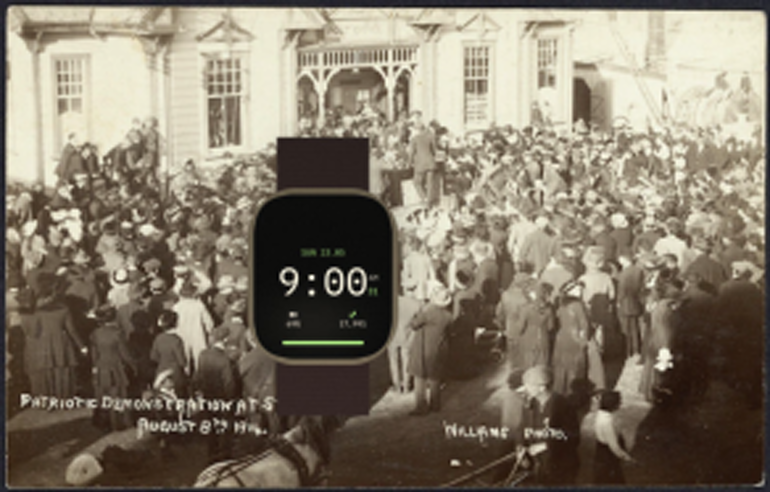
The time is 9h00
